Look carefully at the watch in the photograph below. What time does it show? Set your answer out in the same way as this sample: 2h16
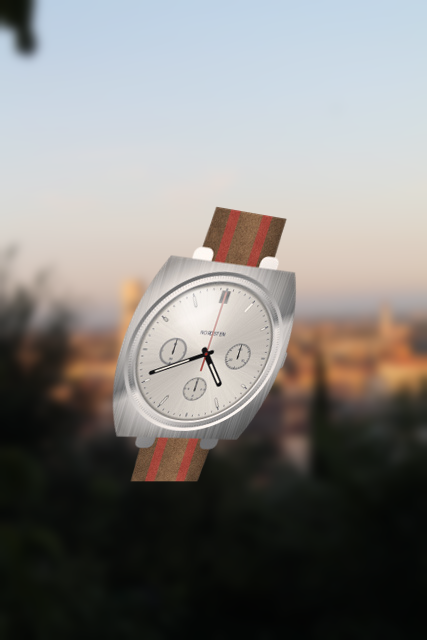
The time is 4h41
